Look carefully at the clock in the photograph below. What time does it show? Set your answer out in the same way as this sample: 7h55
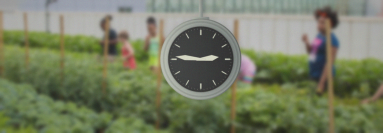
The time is 2h46
